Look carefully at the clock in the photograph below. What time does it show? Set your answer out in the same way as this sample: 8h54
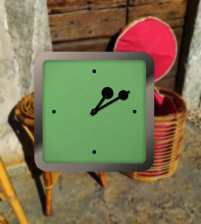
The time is 1h10
